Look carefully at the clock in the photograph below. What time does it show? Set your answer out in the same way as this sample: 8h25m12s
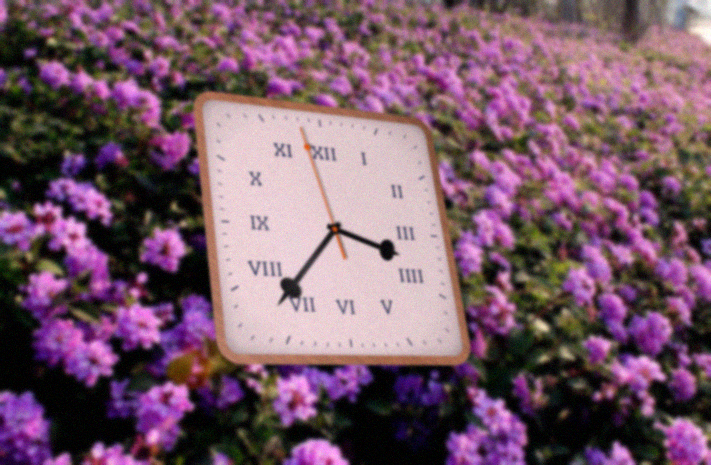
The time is 3h36m58s
